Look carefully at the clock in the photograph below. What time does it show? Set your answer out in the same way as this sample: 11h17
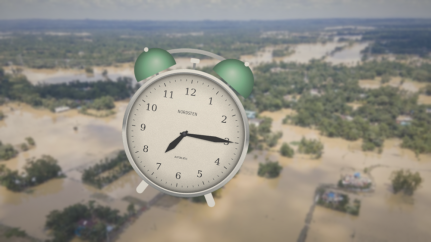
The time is 7h15
